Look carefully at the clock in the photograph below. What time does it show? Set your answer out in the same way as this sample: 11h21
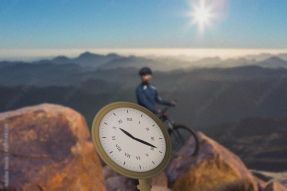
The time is 10h19
